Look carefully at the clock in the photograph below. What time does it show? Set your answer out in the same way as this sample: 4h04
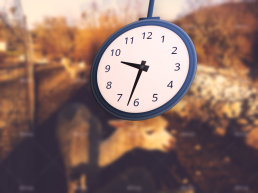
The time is 9h32
